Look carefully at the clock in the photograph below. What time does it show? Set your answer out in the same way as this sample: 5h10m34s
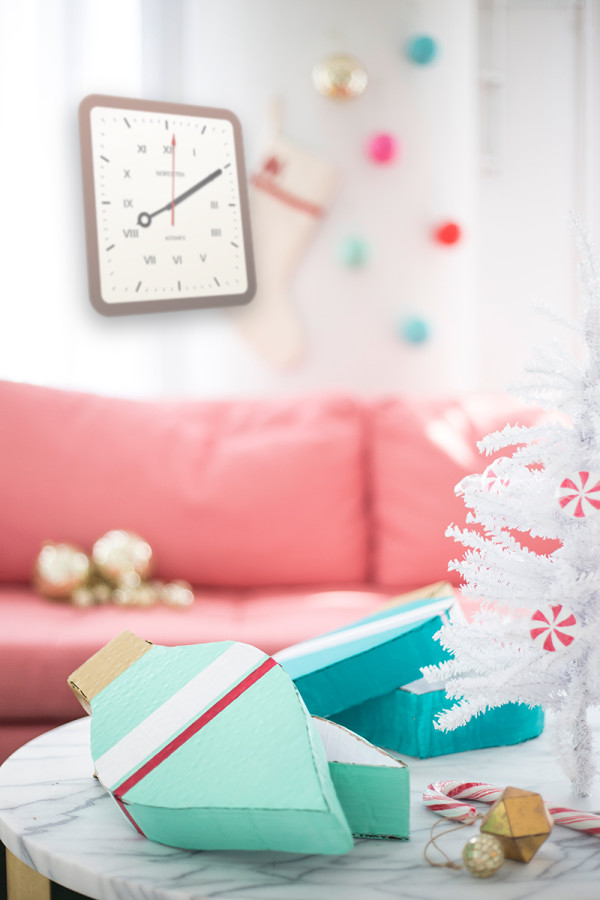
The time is 8h10m01s
